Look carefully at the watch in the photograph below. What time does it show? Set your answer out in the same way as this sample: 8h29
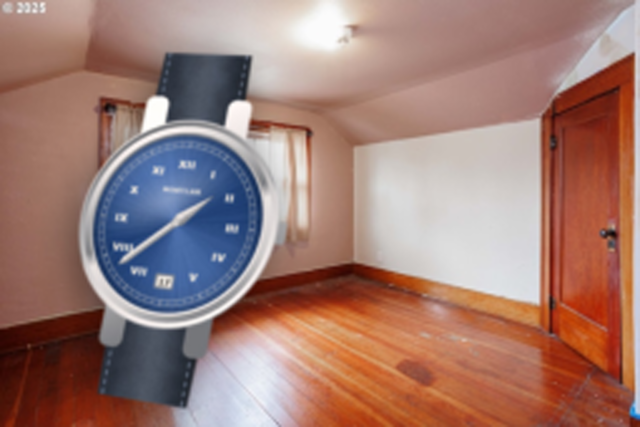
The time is 1h38
